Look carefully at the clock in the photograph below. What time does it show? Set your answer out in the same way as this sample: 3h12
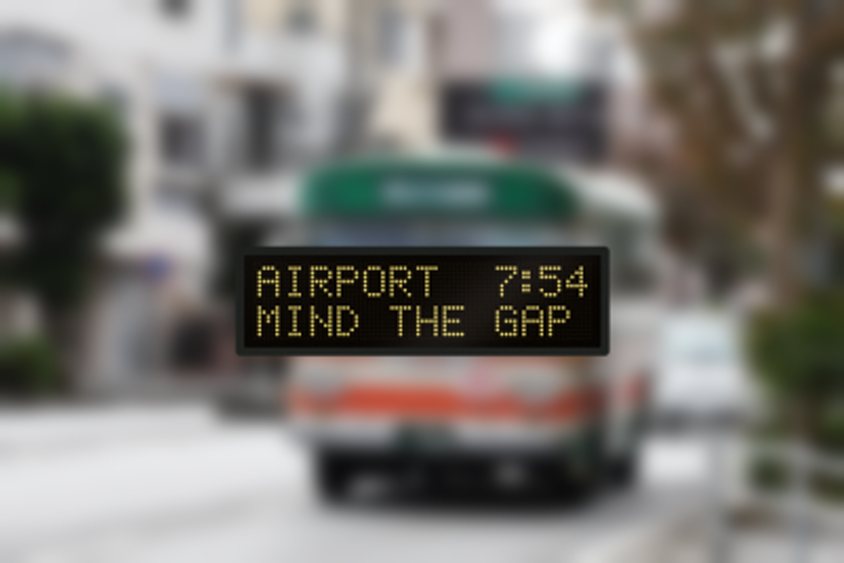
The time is 7h54
